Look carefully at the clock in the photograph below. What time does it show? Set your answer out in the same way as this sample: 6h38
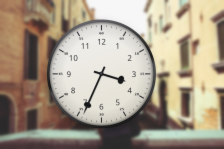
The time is 3h34
